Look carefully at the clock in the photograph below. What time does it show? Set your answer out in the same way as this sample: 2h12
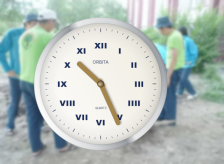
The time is 10h26
